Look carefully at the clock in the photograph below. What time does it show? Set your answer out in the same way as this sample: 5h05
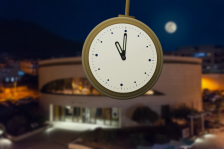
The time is 11h00
